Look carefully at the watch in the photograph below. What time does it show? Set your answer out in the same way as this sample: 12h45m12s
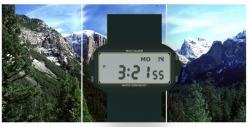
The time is 3h21m55s
